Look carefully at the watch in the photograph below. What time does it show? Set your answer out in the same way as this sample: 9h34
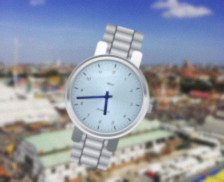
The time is 5h42
